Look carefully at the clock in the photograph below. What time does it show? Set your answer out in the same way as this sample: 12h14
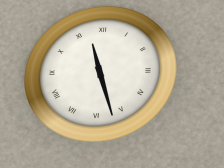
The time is 11h27
